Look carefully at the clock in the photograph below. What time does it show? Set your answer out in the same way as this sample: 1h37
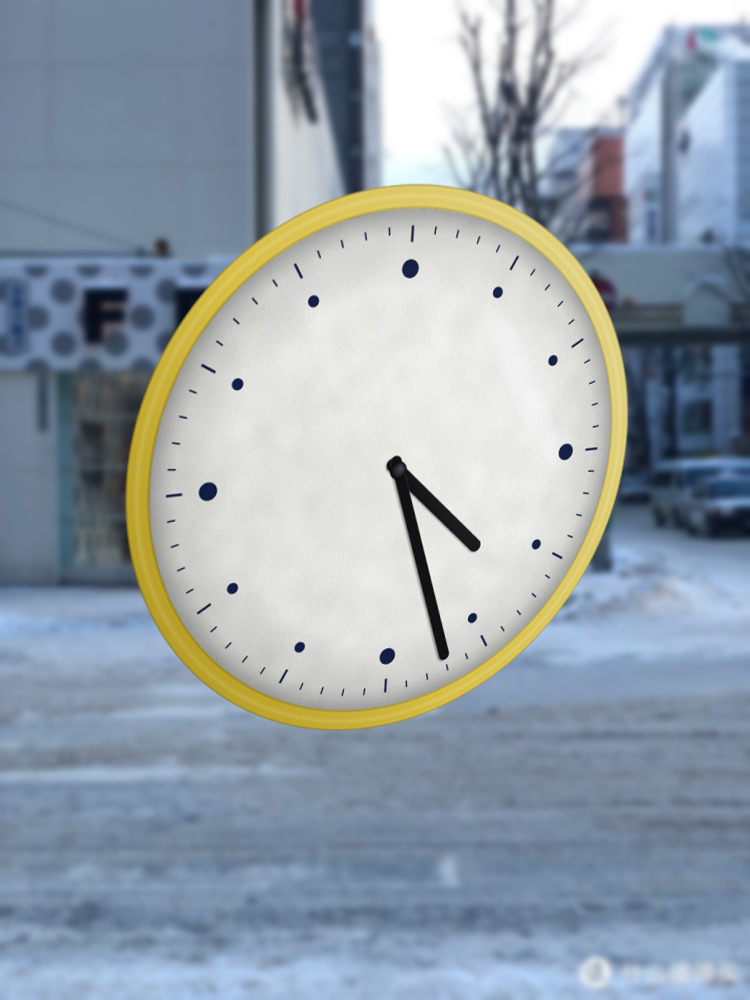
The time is 4h27
